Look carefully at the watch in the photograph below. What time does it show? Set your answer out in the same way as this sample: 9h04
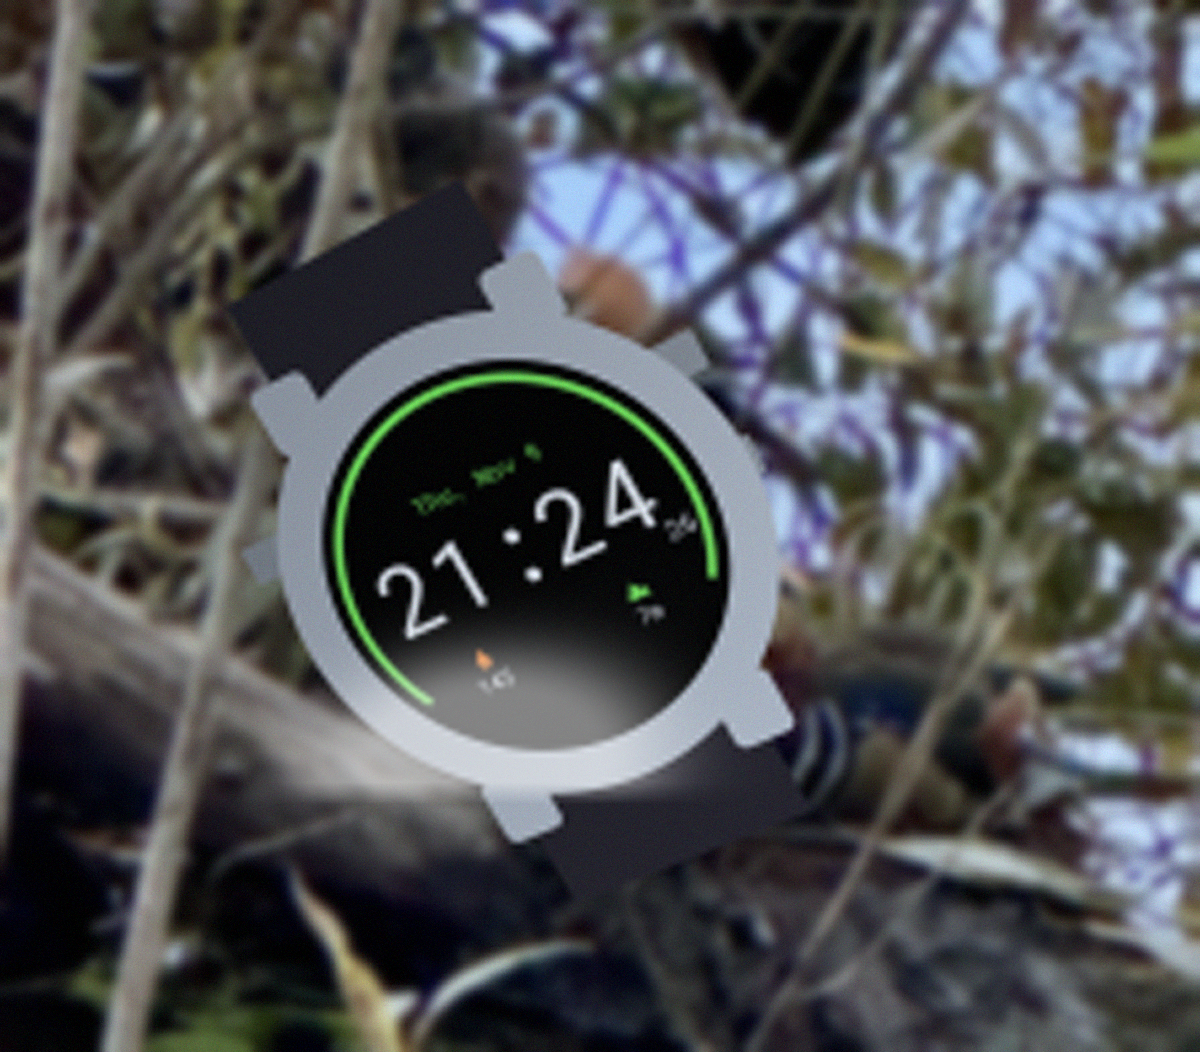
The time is 21h24
